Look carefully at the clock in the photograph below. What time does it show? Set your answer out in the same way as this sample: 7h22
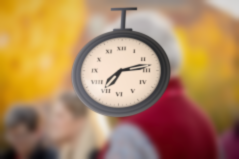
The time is 7h13
